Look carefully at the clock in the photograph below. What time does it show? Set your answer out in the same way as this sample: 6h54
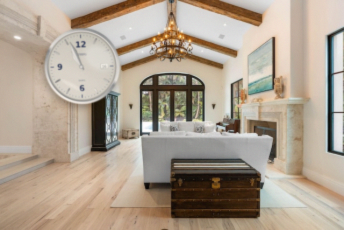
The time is 10h56
